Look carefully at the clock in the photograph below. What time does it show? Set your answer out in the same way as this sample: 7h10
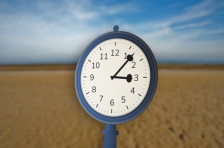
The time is 3h07
